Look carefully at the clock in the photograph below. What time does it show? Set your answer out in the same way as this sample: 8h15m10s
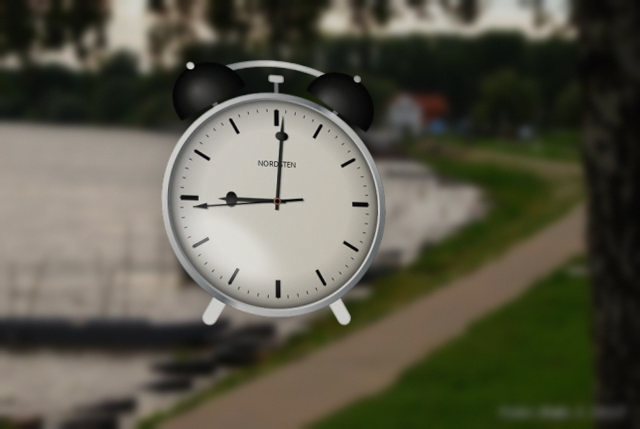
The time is 9h00m44s
